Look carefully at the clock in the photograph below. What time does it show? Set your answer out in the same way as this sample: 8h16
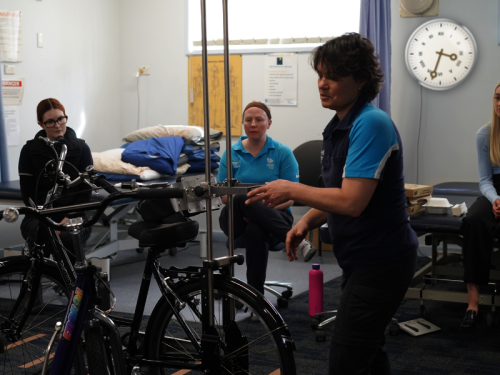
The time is 3h33
